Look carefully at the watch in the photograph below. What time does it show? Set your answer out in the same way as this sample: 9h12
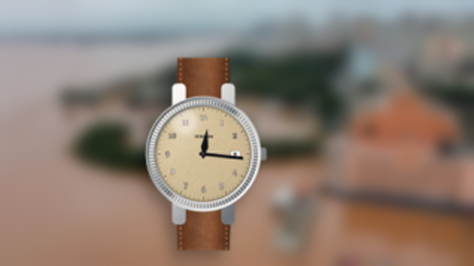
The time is 12h16
